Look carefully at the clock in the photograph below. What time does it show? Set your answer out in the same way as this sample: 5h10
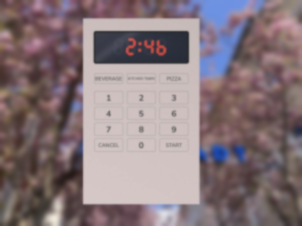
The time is 2h46
